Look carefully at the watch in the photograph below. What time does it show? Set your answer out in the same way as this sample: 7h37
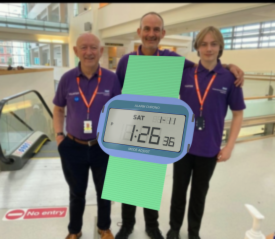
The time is 1h26
